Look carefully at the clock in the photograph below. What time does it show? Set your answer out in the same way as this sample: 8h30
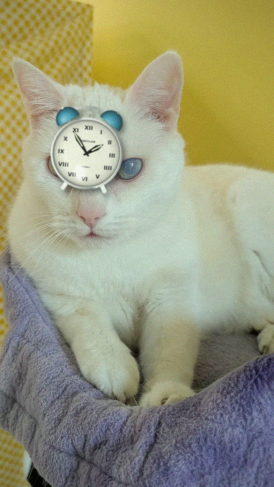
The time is 1h54
